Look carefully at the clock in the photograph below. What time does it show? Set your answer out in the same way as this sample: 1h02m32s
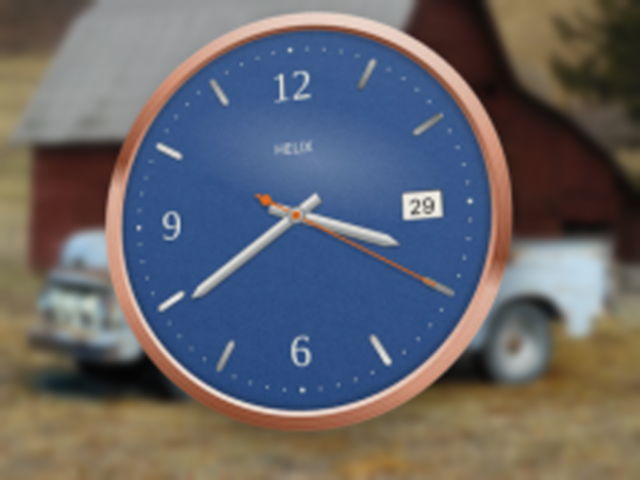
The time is 3h39m20s
